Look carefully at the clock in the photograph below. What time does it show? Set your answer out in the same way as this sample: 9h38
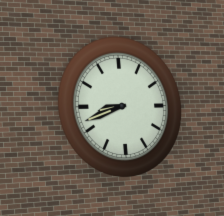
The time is 8h42
